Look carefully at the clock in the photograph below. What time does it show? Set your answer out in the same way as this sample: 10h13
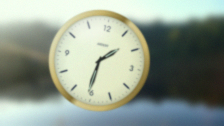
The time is 1h31
